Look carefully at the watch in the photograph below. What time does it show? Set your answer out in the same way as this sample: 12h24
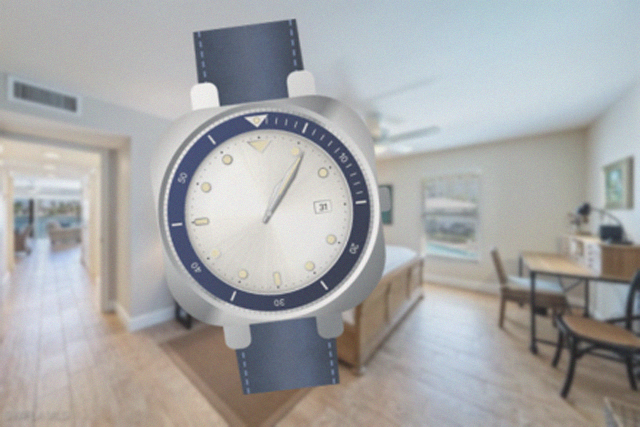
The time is 1h06
